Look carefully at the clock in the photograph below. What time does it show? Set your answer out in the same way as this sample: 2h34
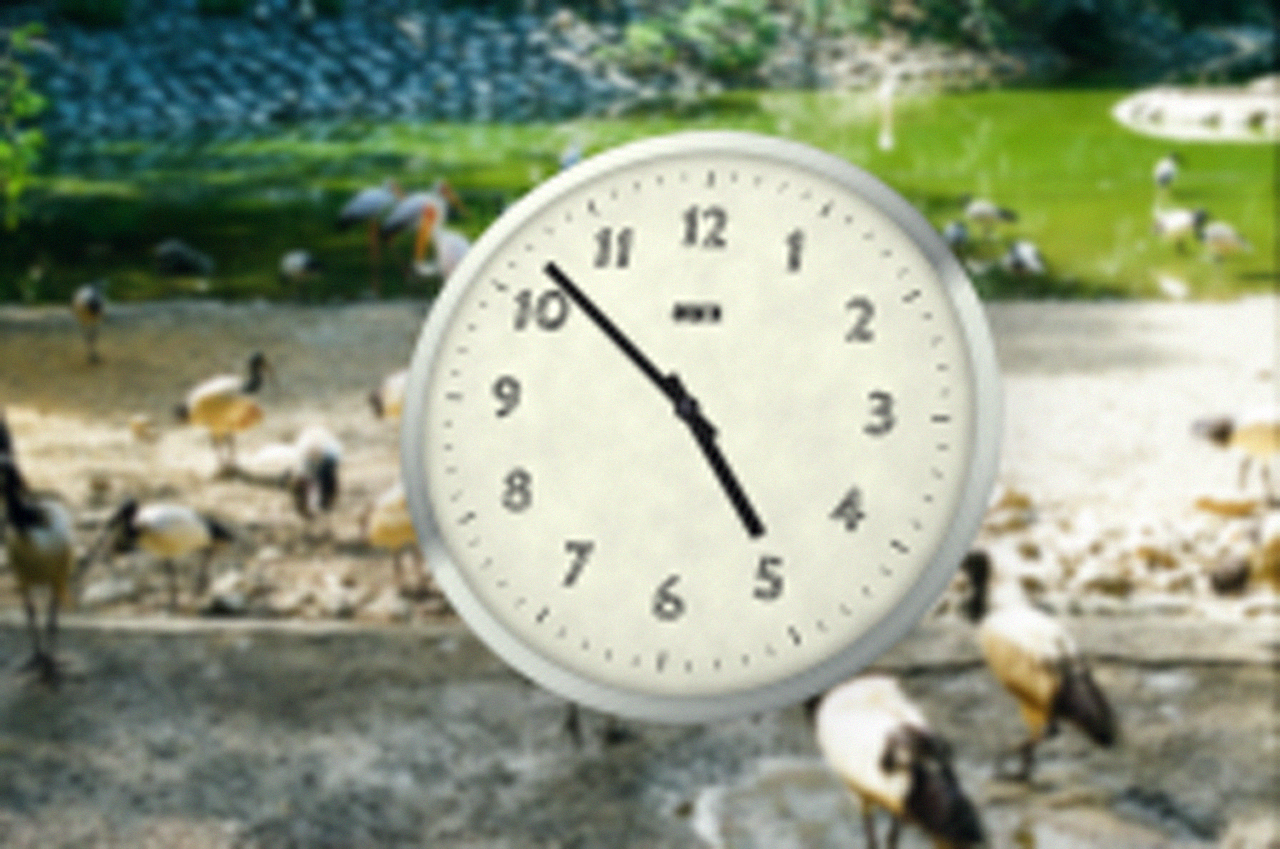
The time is 4h52
